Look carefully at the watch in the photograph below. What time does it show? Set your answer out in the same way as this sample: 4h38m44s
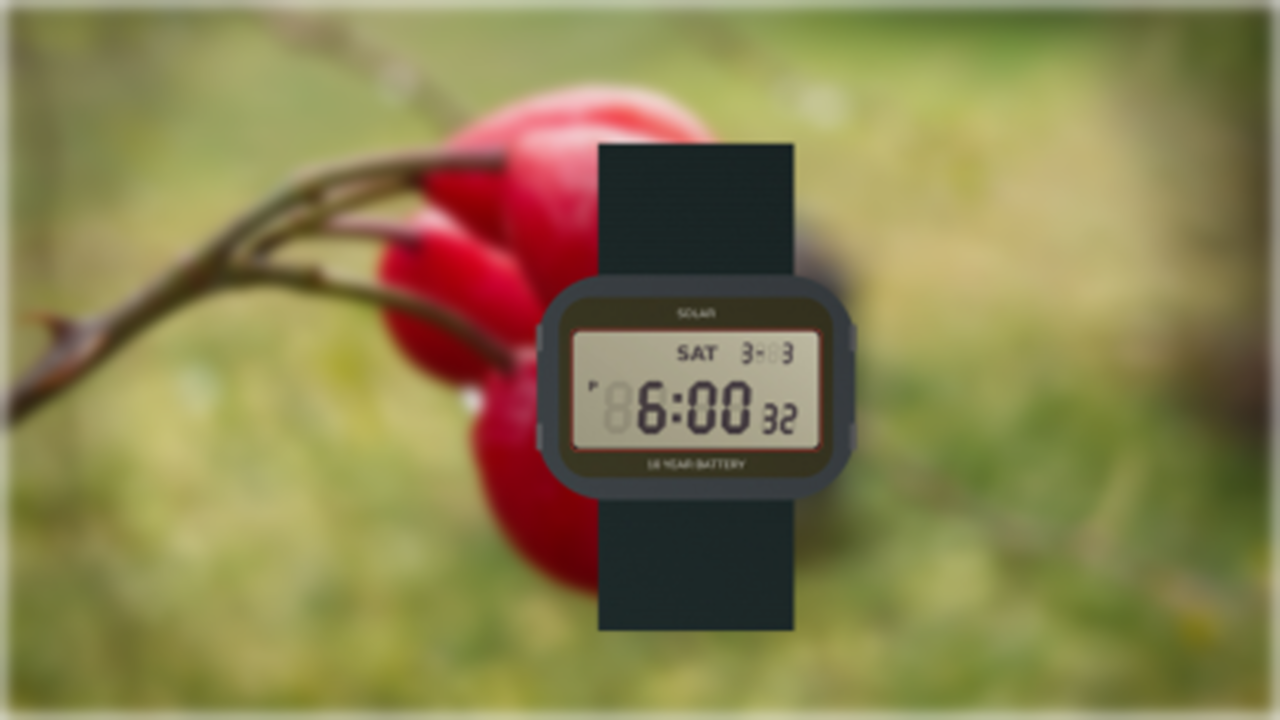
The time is 6h00m32s
